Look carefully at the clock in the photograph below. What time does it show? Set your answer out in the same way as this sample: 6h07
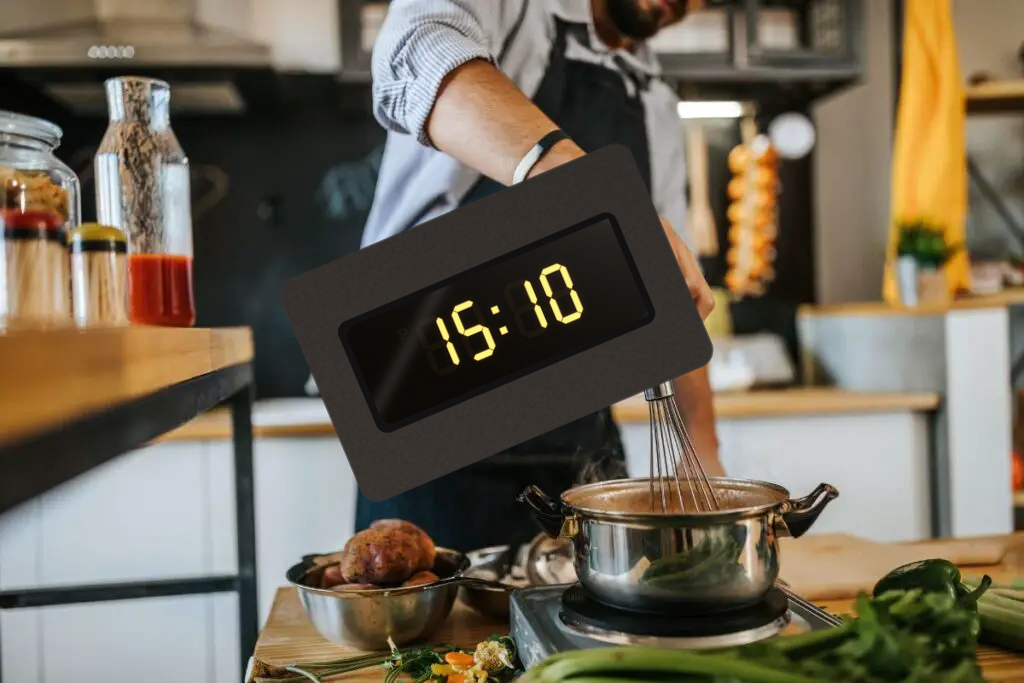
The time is 15h10
